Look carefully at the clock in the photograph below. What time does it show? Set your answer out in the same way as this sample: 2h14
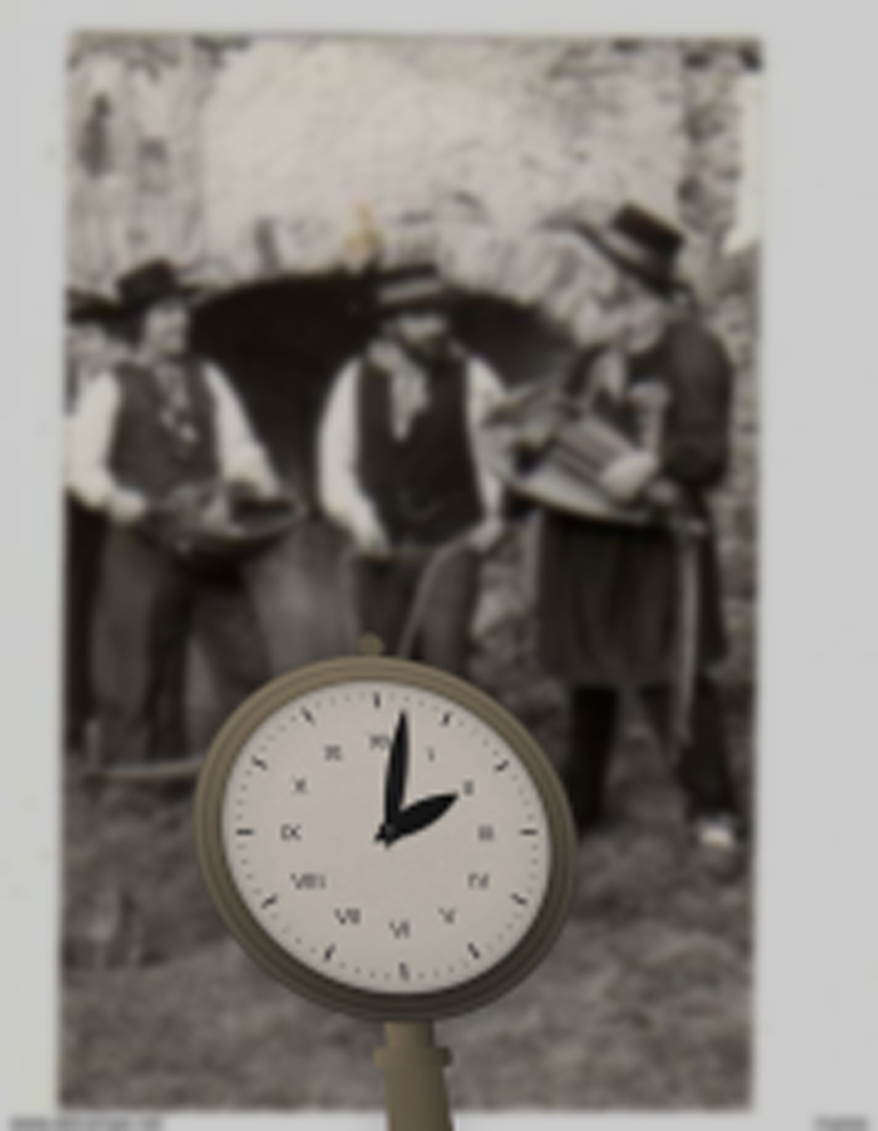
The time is 2h02
